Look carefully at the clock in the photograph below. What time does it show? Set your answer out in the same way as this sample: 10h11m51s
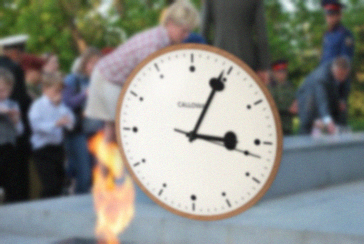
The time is 3h04m17s
